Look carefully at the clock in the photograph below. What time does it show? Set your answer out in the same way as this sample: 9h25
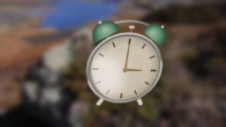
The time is 3h00
